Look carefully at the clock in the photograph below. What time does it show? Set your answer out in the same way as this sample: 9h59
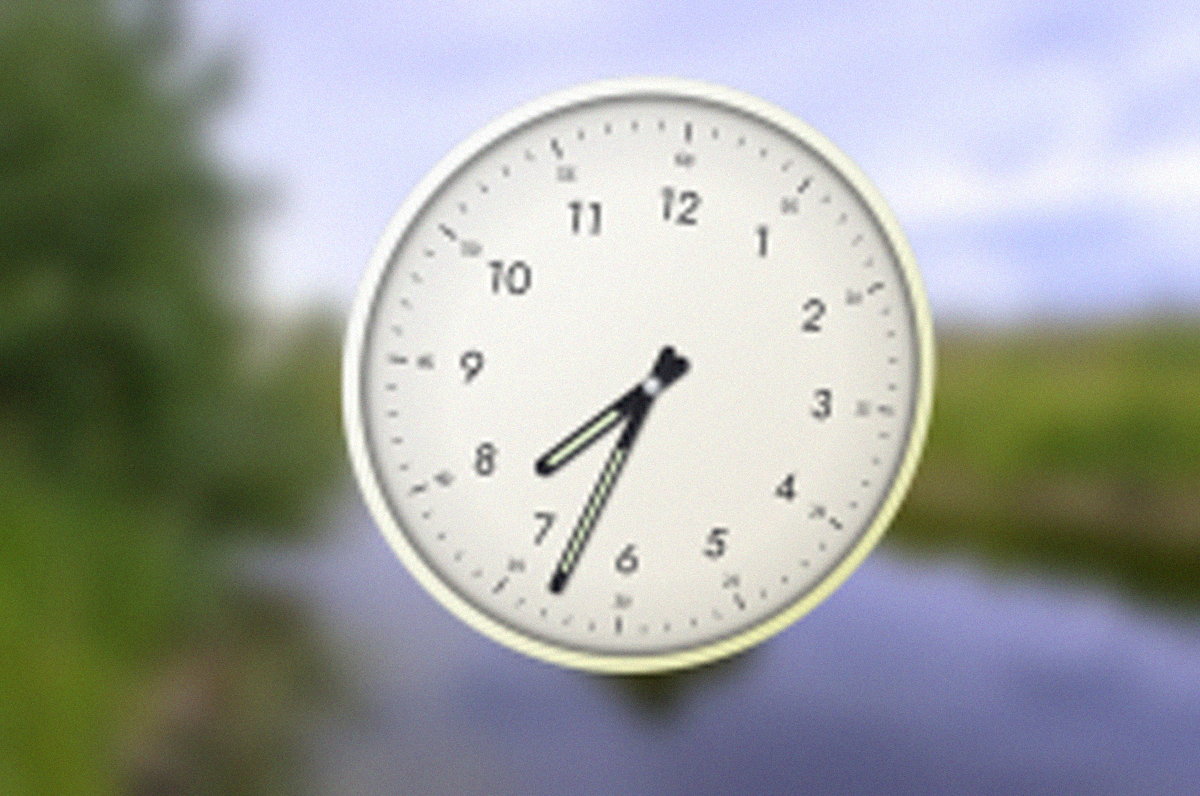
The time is 7h33
